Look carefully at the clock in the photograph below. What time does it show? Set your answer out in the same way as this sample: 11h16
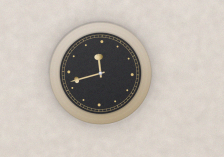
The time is 11h42
